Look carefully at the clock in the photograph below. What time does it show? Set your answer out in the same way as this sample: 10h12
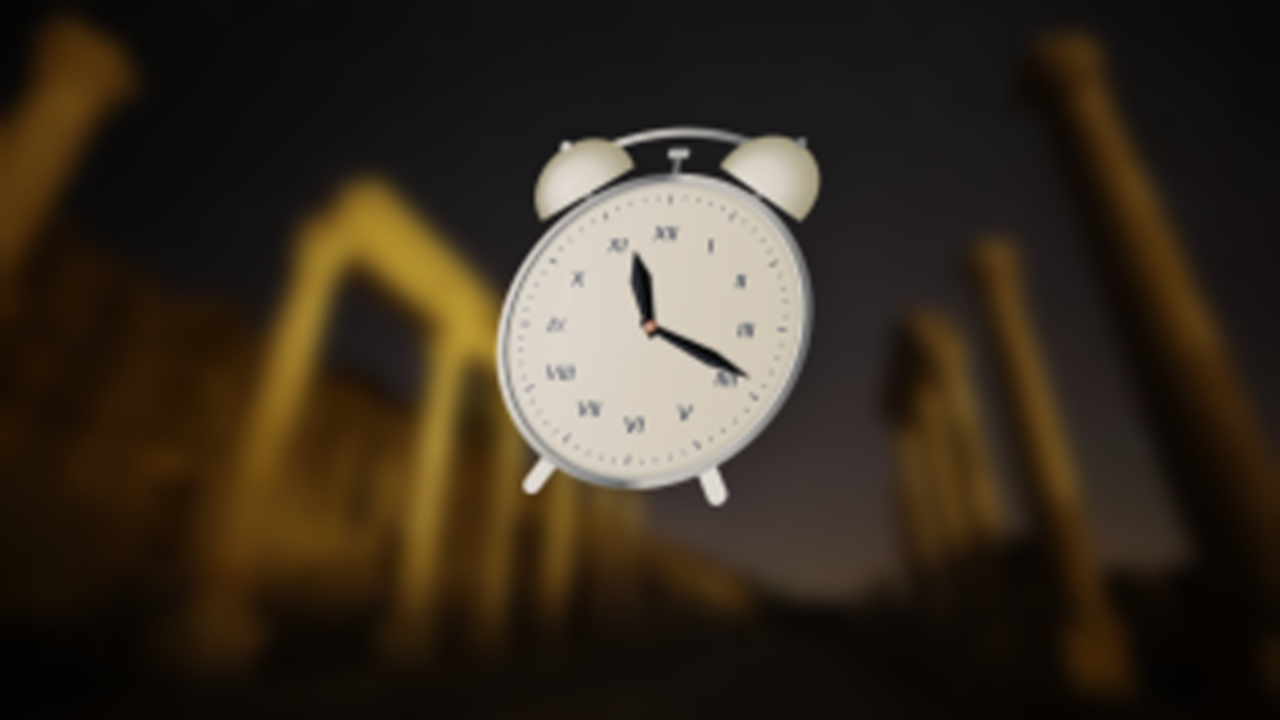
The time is 11h19
